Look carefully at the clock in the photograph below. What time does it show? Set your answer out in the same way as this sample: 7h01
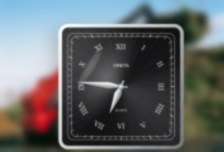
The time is 6h46
